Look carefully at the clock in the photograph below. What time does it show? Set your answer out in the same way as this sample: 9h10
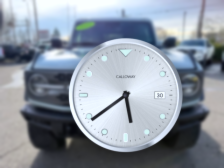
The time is 5h39
